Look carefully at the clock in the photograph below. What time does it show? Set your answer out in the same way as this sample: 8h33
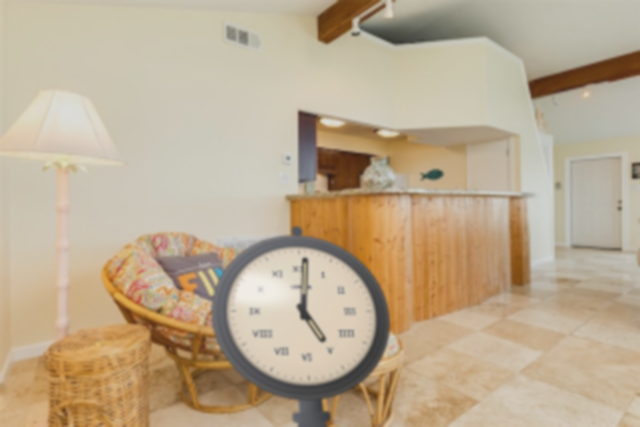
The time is 5h01
